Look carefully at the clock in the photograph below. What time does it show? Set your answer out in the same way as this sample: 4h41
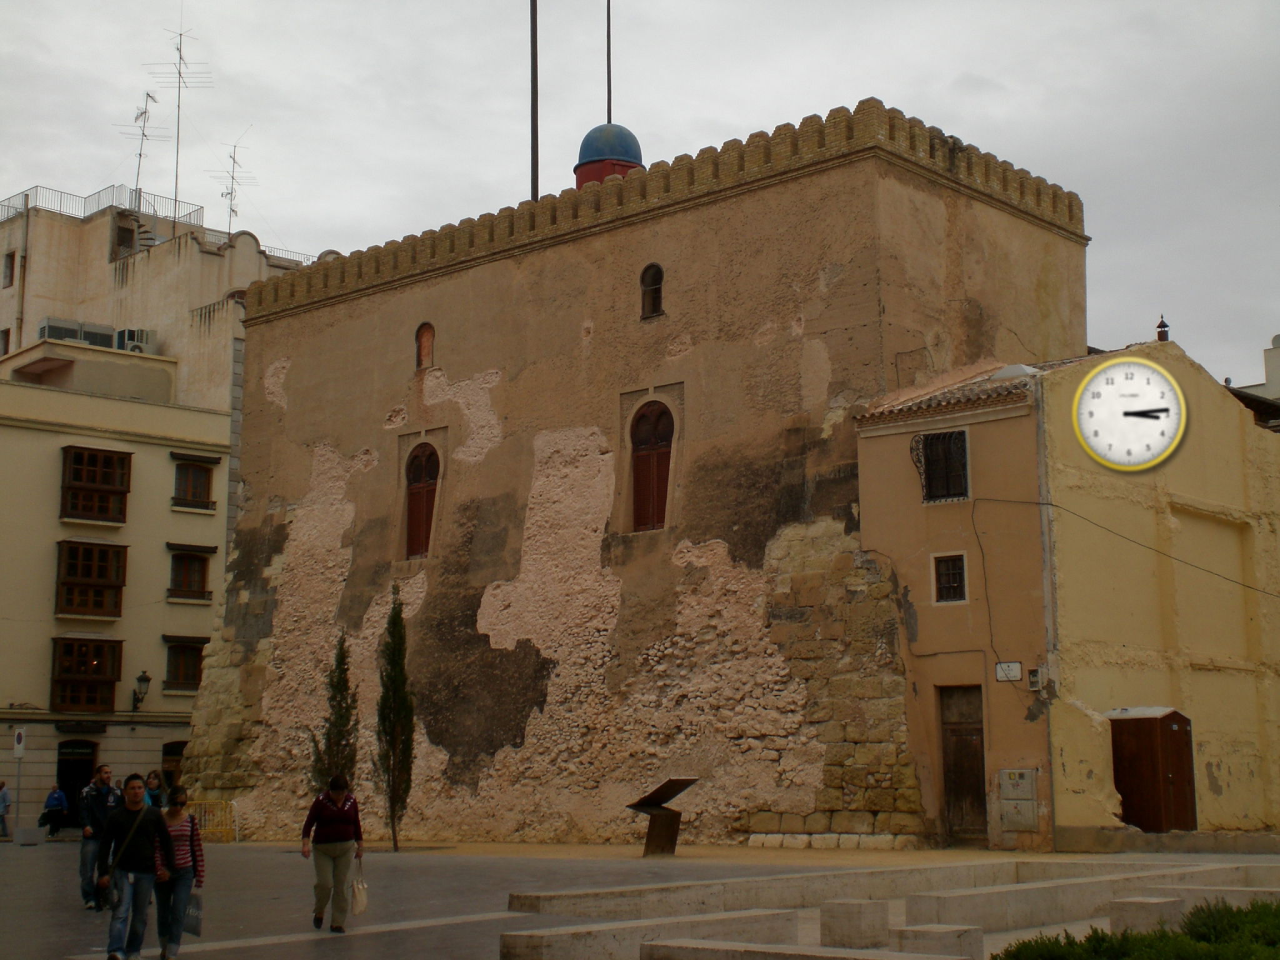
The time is 3h14
